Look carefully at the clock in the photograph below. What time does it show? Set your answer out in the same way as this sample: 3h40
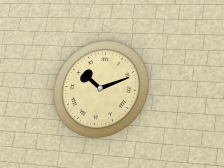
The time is 10h11
